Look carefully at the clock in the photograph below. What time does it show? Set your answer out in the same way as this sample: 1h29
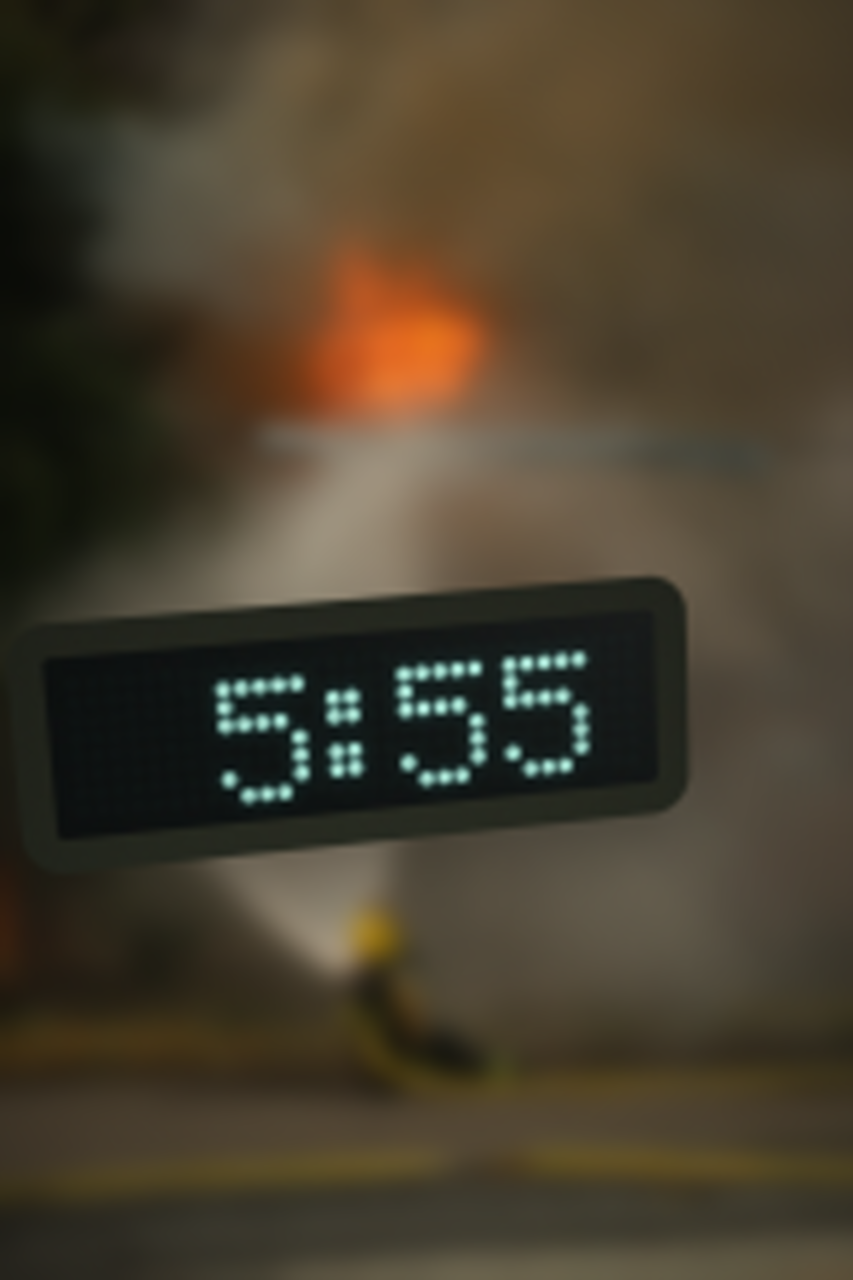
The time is 5h55
